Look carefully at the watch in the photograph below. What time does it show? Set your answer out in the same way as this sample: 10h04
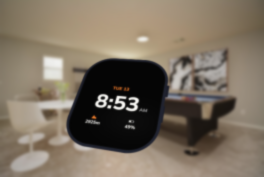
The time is 8h53
